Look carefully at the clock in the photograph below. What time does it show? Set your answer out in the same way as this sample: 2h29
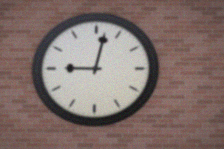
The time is 9h02
